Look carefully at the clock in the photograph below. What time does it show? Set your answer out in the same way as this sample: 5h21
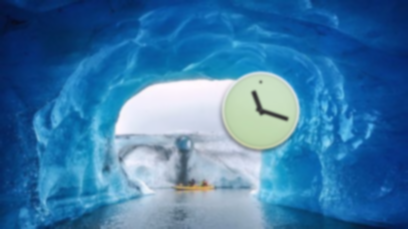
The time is 11h18
